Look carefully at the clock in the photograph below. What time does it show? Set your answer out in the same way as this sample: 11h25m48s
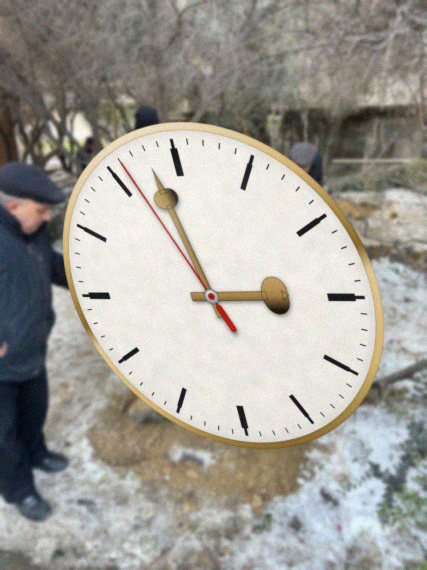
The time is 2h57m56s
